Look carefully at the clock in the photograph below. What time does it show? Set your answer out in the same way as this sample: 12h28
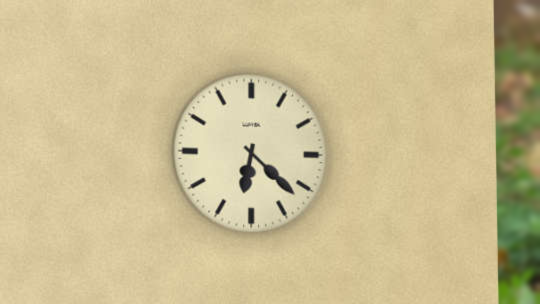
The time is 6h22
